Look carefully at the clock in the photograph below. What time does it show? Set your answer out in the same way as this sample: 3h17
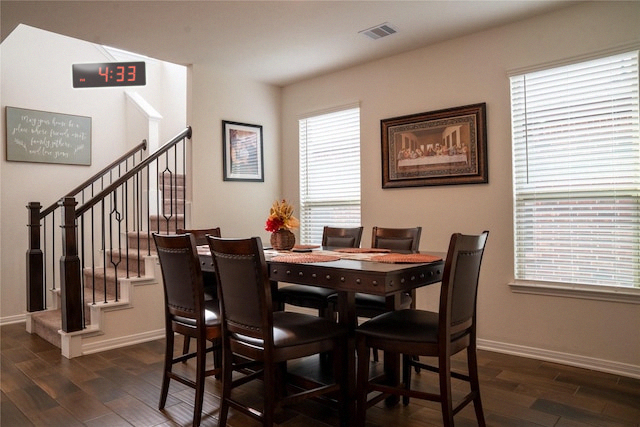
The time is 4h33
